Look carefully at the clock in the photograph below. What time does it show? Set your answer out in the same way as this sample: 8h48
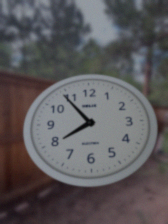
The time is 7h54
